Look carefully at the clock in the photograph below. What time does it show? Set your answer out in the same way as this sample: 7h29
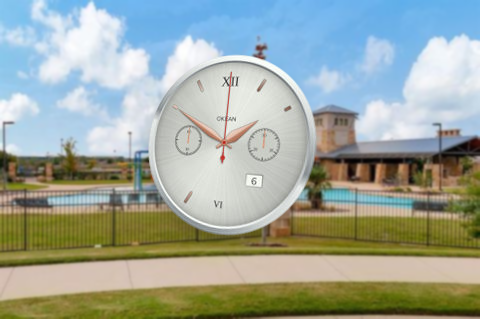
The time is 1h50
